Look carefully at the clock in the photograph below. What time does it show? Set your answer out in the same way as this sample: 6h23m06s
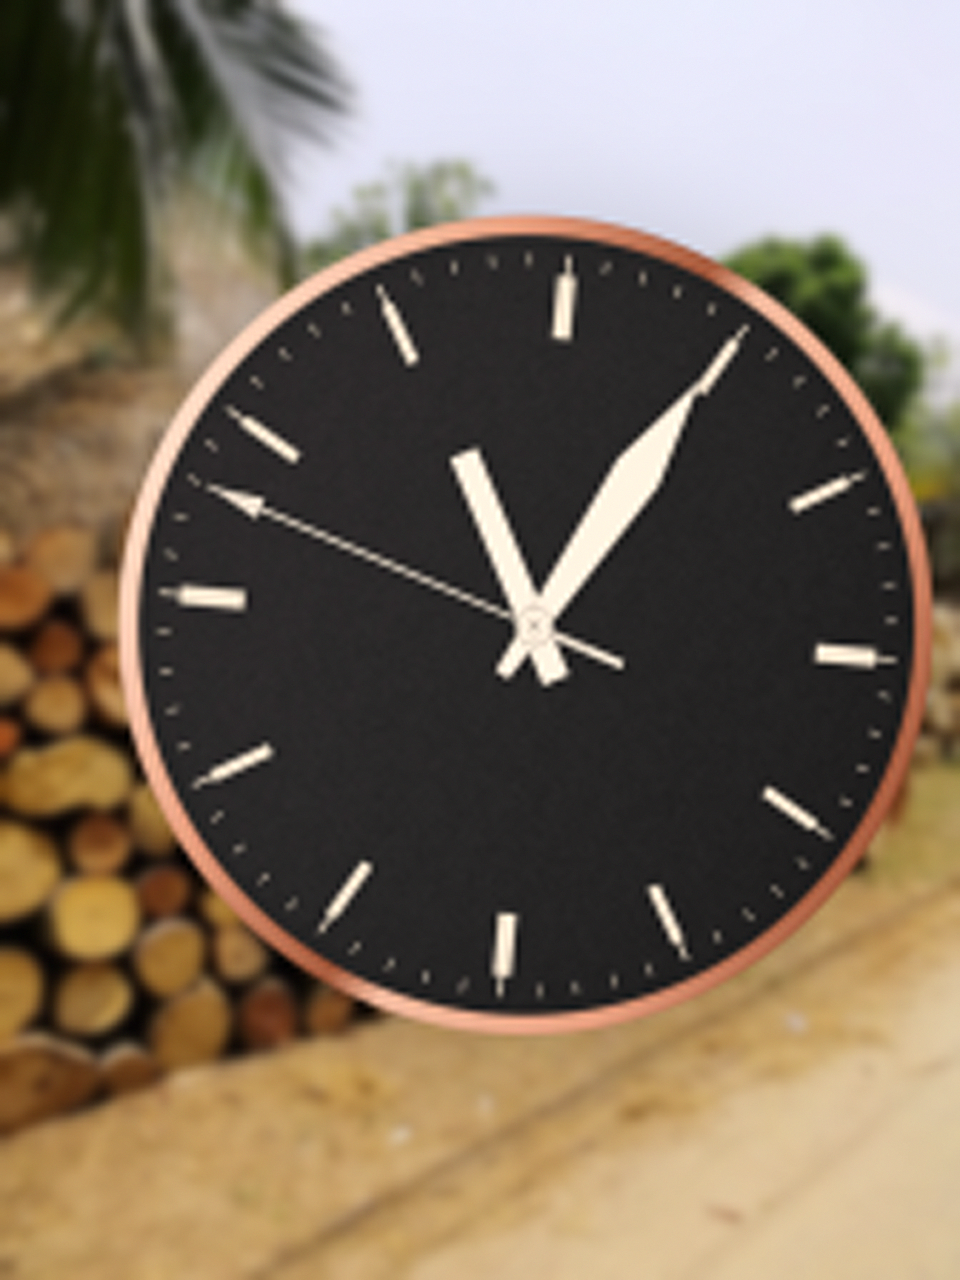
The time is 11h04m48s
